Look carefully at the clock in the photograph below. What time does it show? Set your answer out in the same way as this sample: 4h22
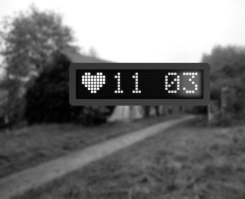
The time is 11h03
